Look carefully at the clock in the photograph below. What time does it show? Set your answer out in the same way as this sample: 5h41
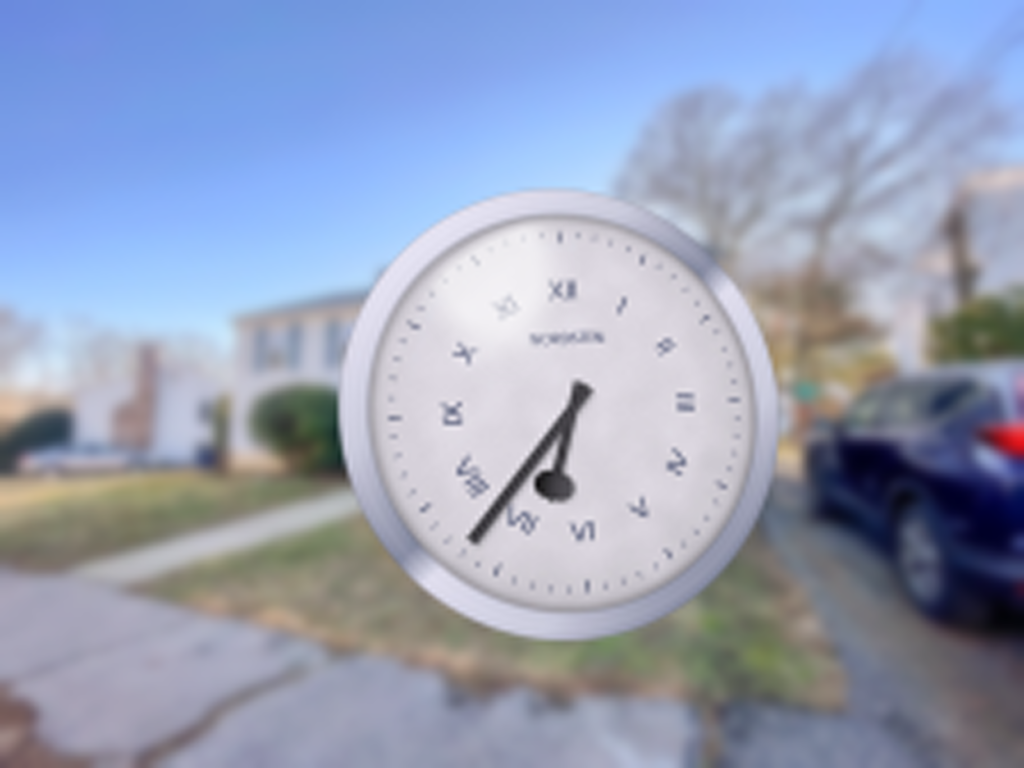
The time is 6h37
